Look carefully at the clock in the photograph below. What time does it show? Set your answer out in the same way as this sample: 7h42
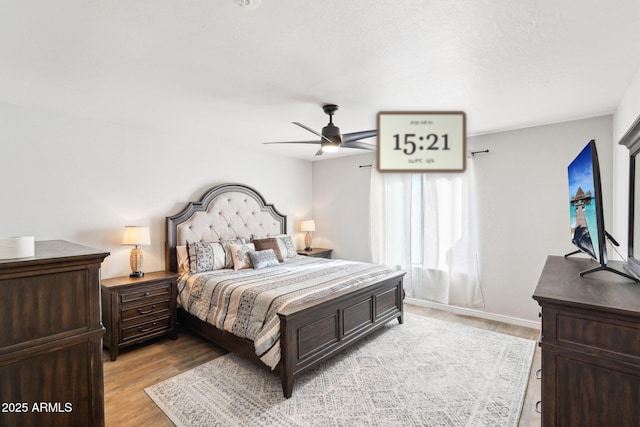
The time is 15h21
